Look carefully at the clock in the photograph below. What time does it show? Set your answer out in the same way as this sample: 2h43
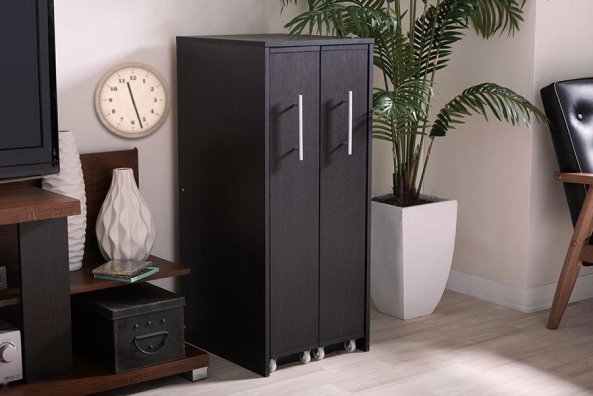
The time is 11h27
